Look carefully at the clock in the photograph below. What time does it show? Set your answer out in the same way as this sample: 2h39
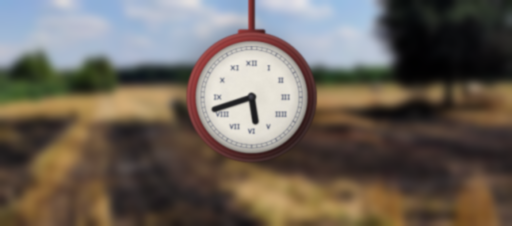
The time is 5h42
